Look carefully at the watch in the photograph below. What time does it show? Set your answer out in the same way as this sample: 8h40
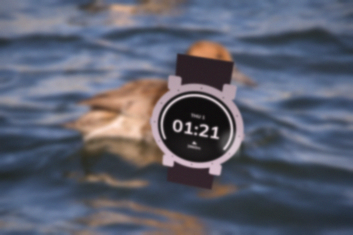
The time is 1h21
